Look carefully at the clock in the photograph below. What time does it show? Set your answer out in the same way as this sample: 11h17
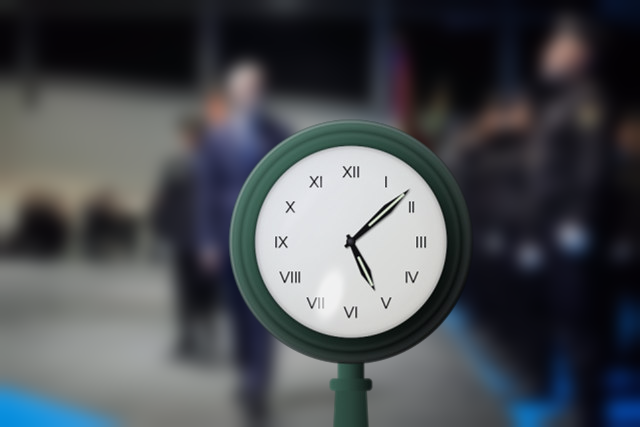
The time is 5h08
